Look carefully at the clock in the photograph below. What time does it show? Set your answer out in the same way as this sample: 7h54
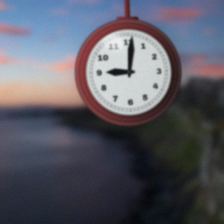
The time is 9h01
